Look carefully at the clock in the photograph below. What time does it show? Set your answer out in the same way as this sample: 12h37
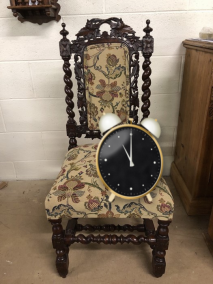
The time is 11h00
